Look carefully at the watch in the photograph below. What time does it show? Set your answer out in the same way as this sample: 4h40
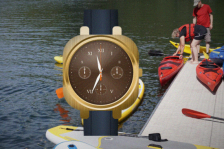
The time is 11h34
